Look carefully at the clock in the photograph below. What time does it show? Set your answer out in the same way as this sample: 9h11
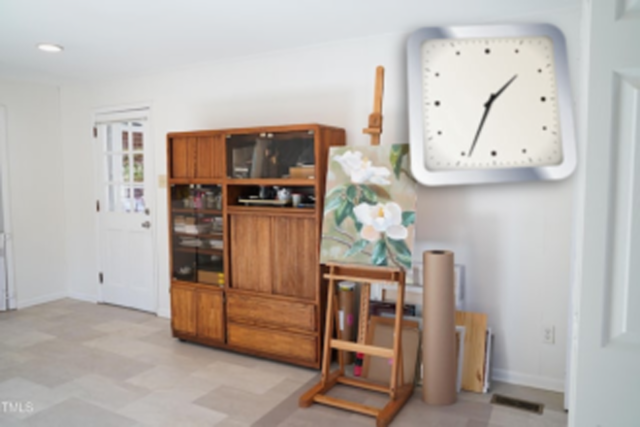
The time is 1h34
